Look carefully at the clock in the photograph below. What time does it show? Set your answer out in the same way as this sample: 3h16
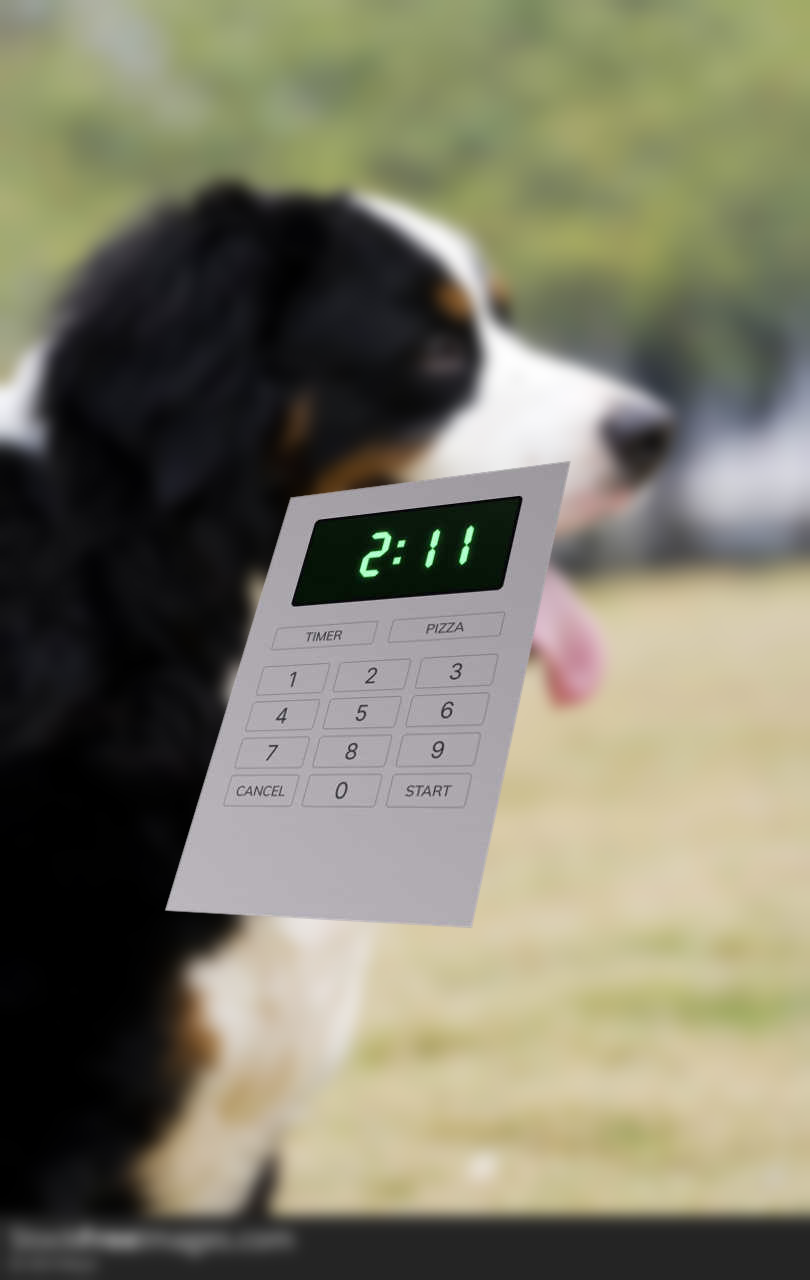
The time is 2h11
